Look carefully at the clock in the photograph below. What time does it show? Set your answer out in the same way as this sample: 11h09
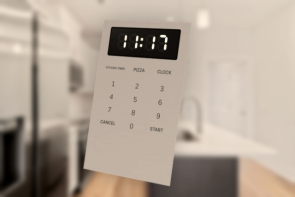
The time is 11h17
